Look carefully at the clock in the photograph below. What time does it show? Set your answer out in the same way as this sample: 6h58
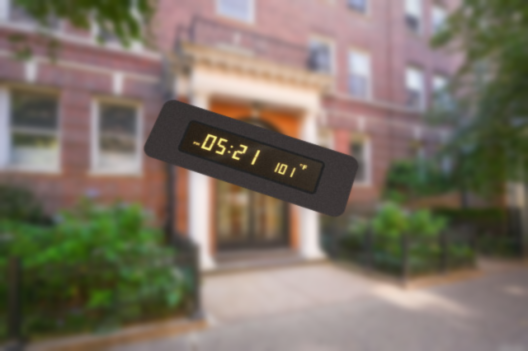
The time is 5h21
